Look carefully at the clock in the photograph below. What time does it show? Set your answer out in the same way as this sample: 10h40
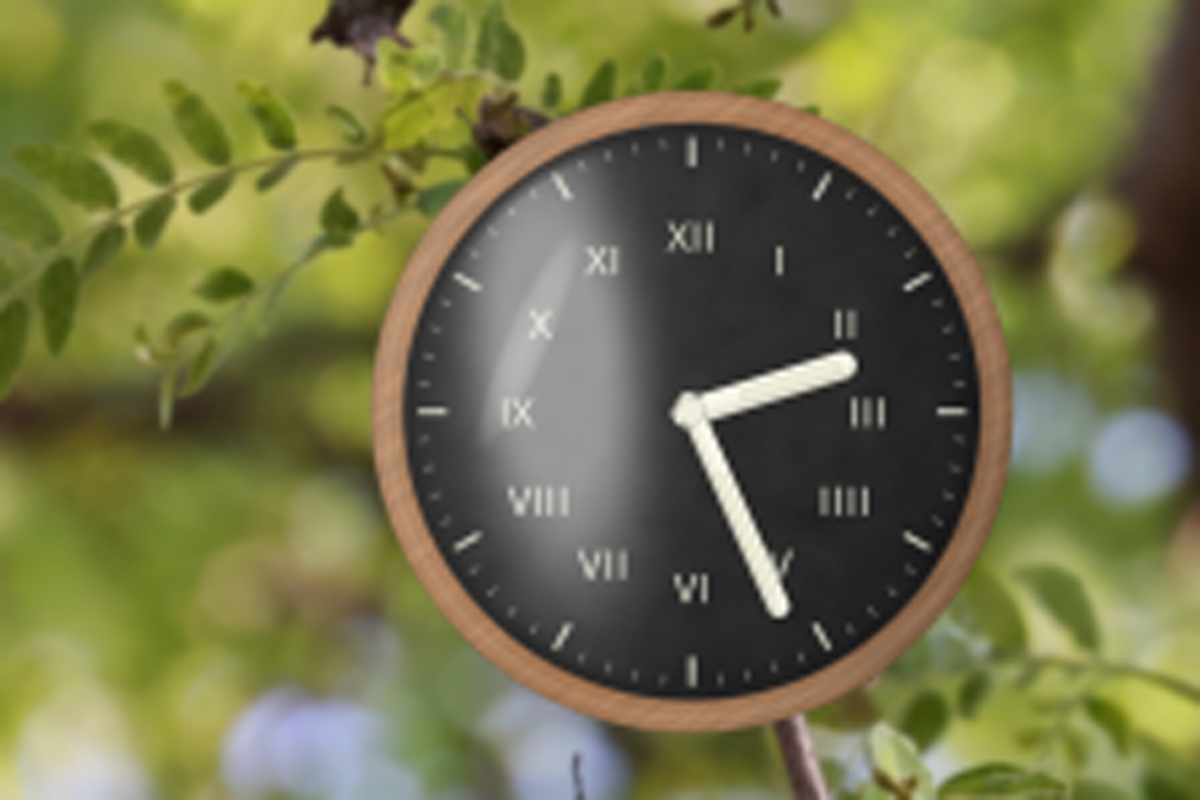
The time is 2h26
